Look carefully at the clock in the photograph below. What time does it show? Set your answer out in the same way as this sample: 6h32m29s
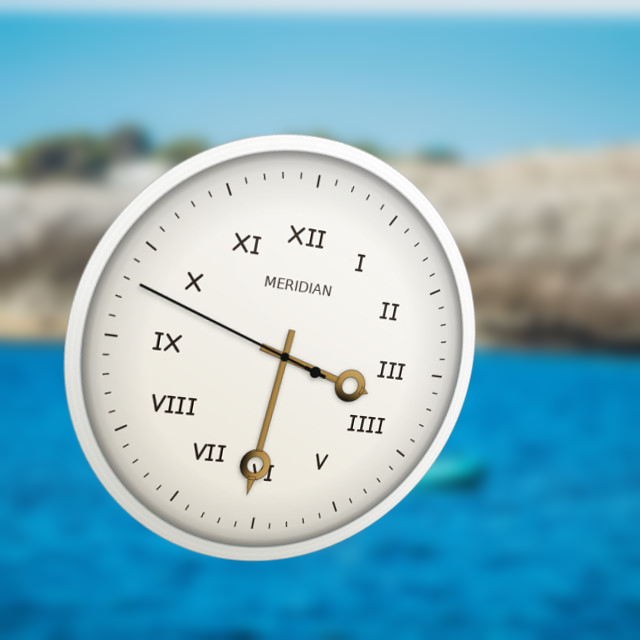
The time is 3h30m48s
